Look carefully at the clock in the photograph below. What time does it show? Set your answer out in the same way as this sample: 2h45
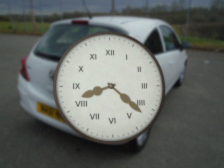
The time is 8h22
